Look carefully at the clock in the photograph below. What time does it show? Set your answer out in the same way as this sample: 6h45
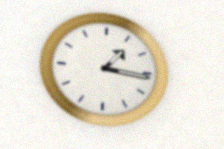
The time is 1h16
